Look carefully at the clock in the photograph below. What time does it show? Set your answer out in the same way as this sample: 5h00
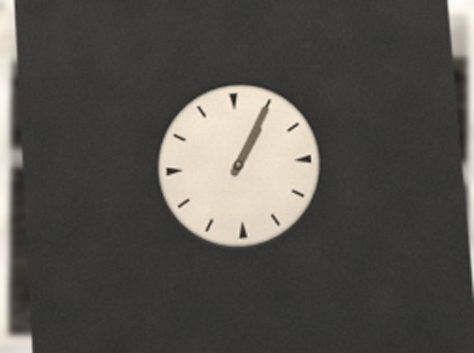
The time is 1h05
